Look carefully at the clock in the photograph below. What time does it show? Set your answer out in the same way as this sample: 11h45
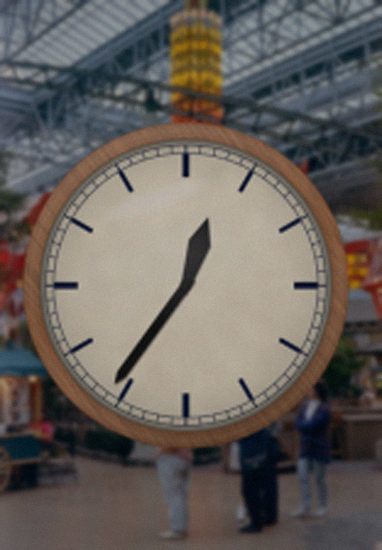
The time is 12h36
